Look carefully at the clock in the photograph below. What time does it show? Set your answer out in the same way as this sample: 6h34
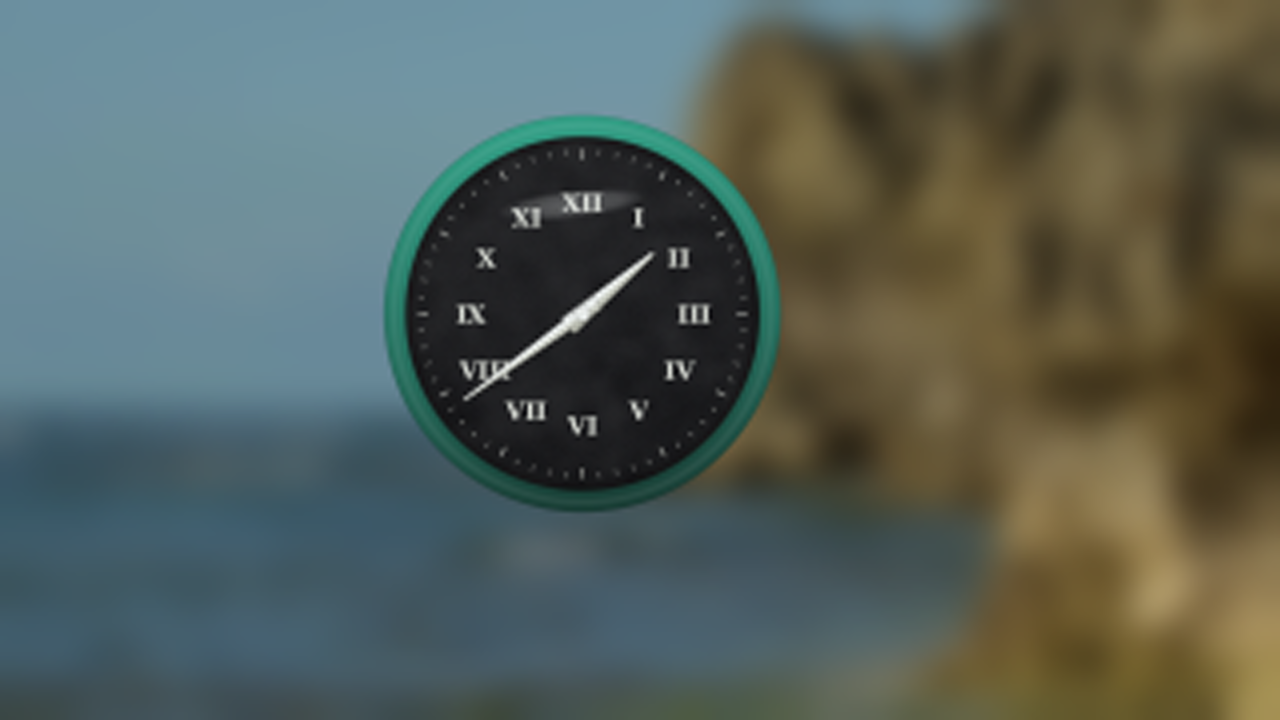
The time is 1h39
